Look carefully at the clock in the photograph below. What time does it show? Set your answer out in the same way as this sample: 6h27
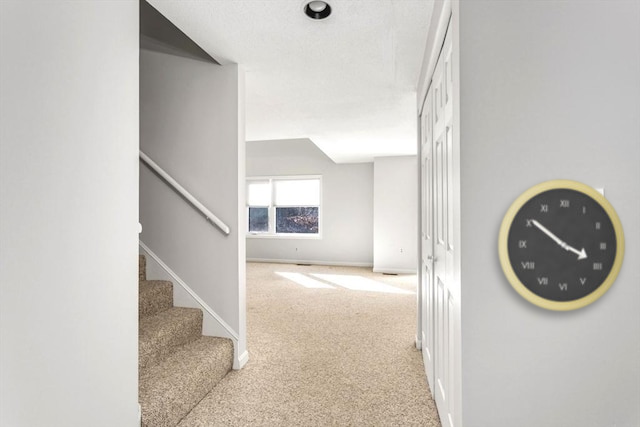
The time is 3h51
